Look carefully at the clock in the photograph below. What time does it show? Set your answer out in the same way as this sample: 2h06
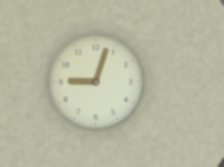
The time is 9h03
